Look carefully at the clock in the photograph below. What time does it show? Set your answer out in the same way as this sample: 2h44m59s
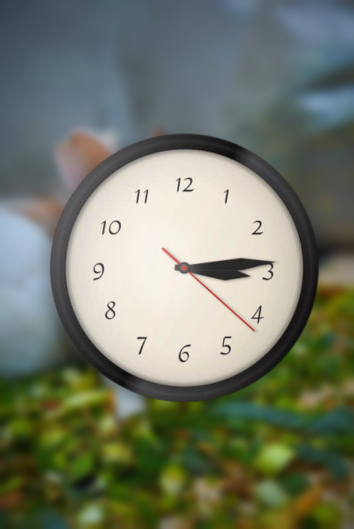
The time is 3h14m22s
